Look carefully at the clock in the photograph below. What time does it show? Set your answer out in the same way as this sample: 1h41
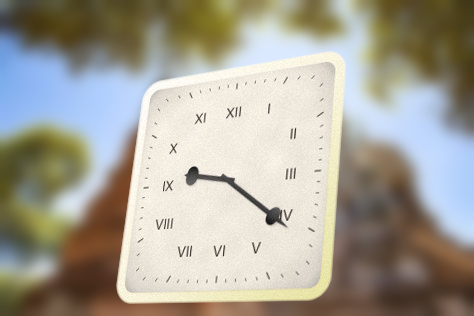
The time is 9h21
